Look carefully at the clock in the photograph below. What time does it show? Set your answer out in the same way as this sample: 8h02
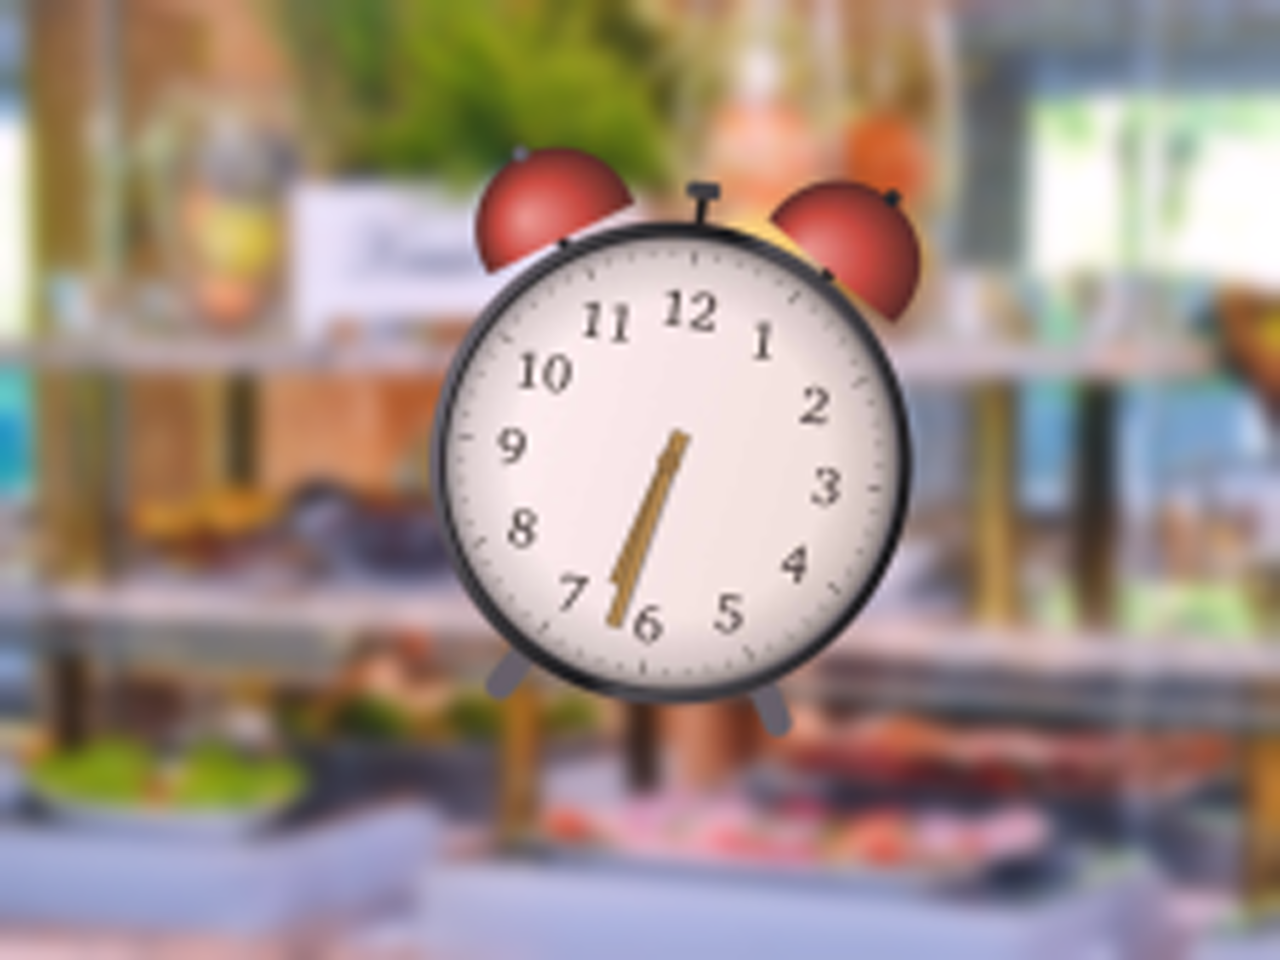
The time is 6h32
